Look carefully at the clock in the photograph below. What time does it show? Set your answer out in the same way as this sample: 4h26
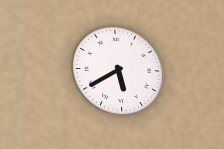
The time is 5h40
